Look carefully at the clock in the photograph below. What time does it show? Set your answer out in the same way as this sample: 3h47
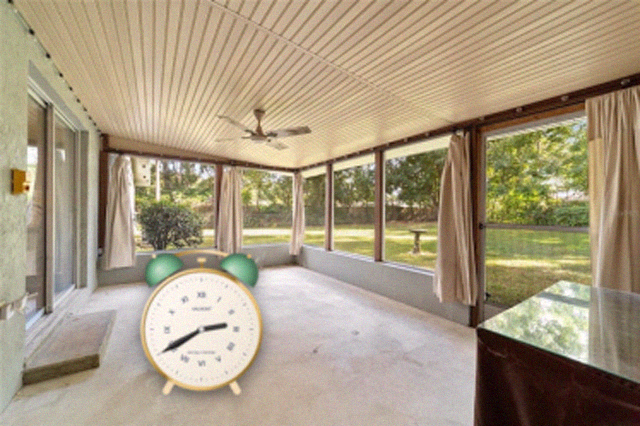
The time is 2h40
